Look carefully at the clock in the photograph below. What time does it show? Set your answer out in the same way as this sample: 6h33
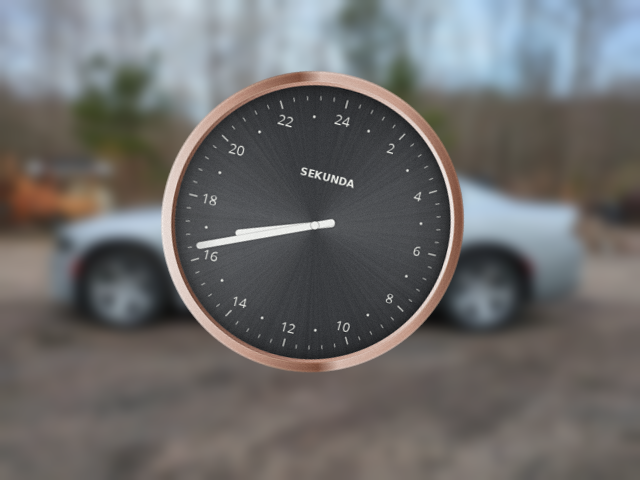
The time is 16h41
